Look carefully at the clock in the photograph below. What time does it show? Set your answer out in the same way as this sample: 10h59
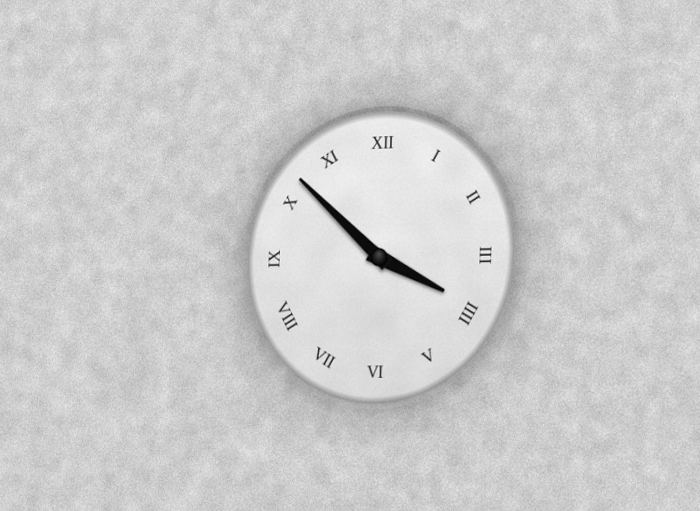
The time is 3h52
